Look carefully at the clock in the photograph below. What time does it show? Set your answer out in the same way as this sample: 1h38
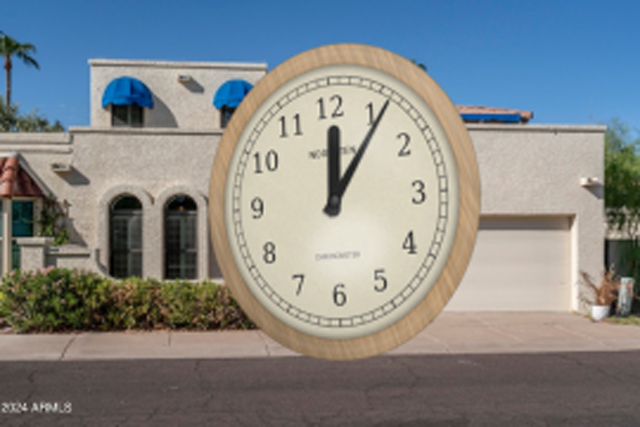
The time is 12h06
